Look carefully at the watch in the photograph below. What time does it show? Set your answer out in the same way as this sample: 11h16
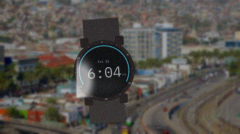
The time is 6h04
